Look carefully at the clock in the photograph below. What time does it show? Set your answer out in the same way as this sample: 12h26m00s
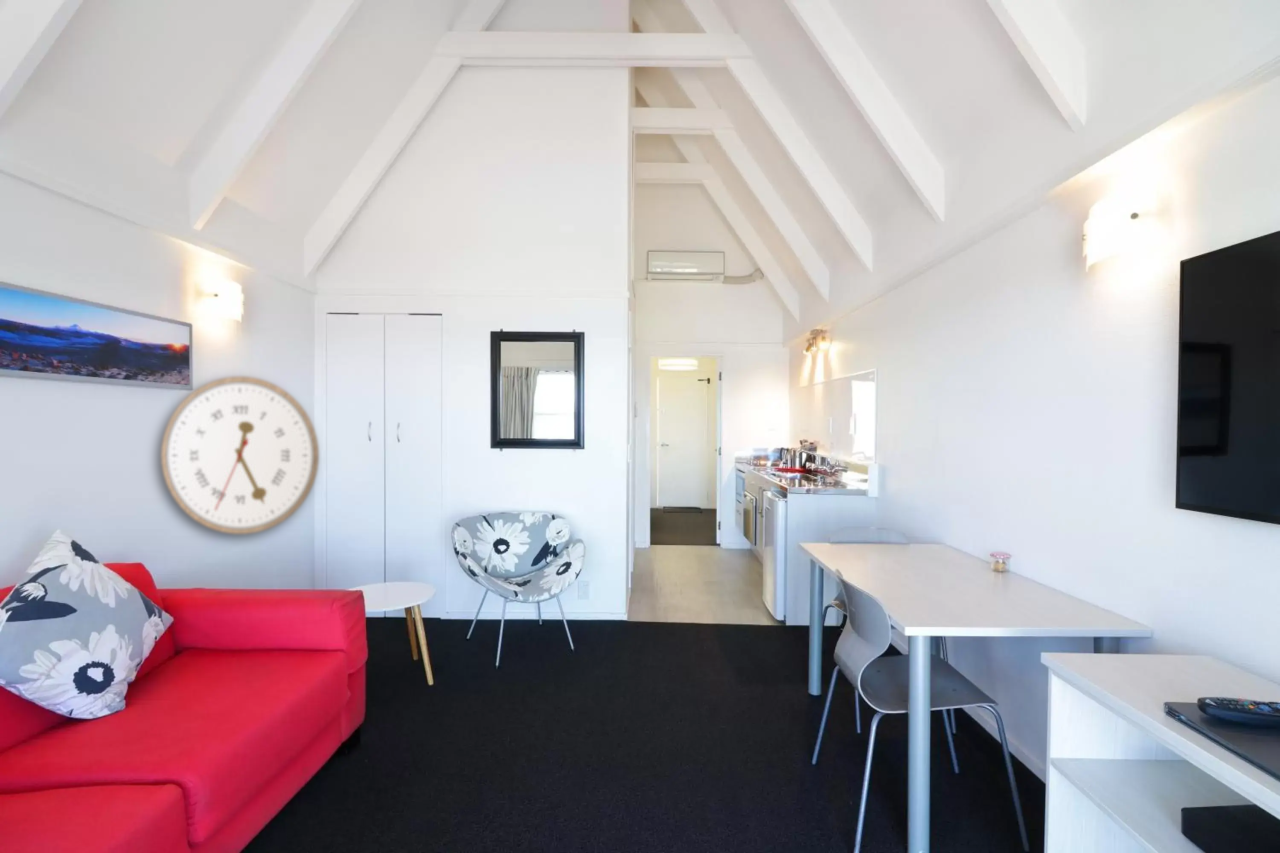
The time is 12h25m34s
